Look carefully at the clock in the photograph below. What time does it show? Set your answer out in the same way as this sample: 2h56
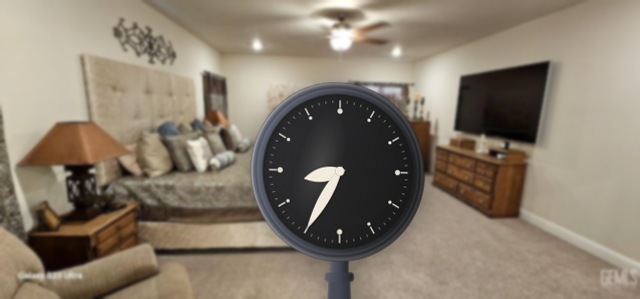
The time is 8h35
